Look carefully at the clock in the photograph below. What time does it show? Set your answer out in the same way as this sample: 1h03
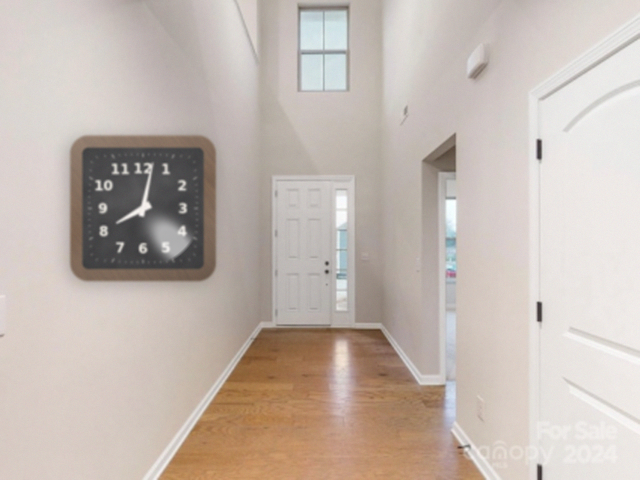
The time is 8h02
